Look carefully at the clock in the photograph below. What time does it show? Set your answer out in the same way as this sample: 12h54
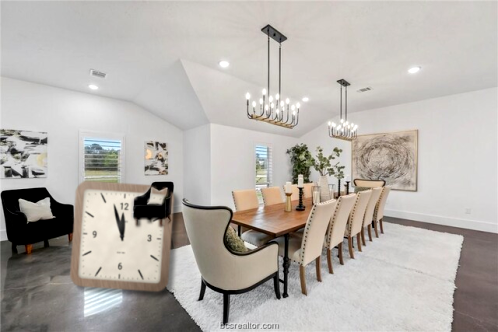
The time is 11h57
